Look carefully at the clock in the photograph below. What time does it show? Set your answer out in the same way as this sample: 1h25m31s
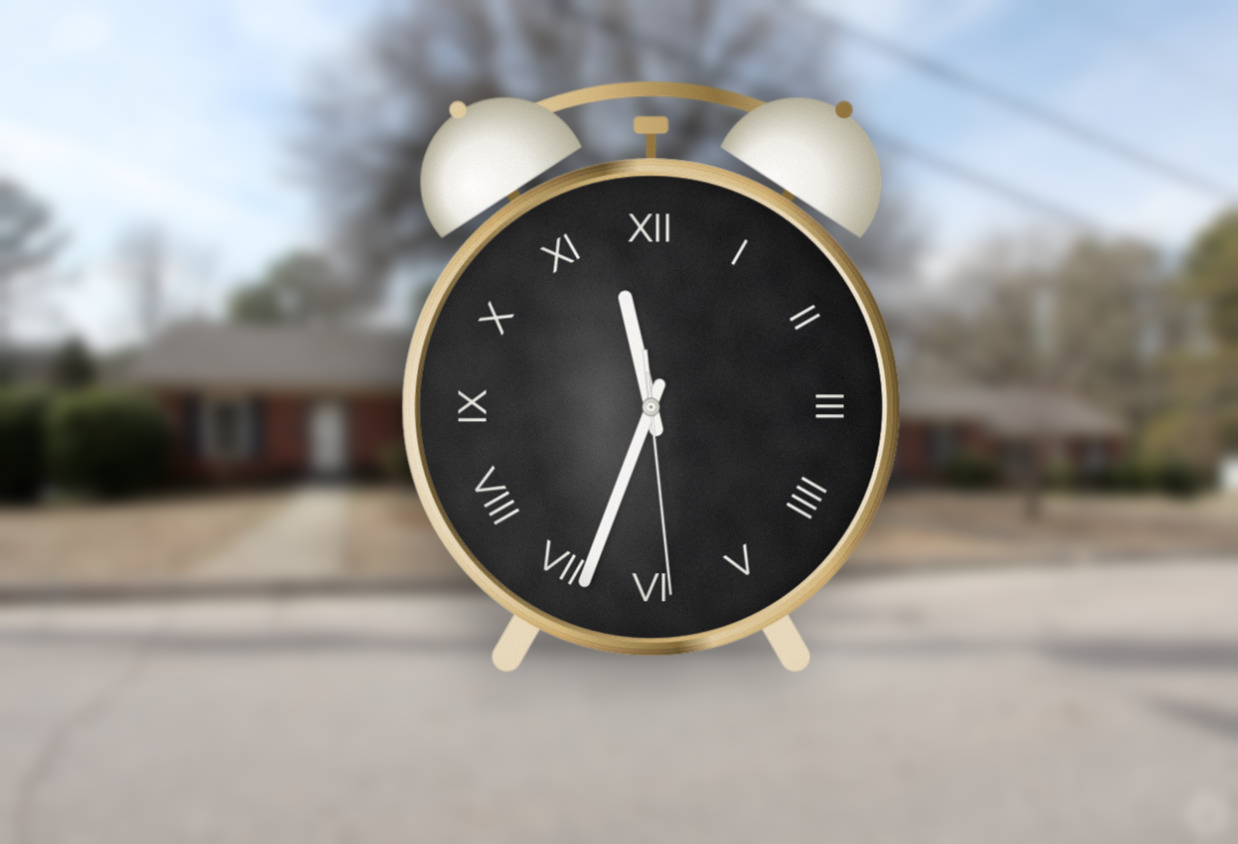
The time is 11h33m29s
